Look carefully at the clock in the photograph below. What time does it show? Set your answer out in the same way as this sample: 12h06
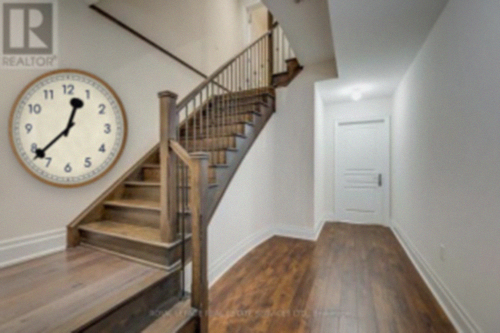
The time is 12h38
